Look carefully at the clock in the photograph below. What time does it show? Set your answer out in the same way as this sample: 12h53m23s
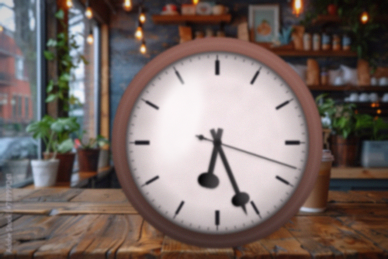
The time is 6h26m18s
